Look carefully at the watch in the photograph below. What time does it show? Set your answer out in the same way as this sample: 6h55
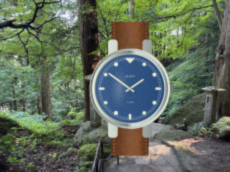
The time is 1h51
